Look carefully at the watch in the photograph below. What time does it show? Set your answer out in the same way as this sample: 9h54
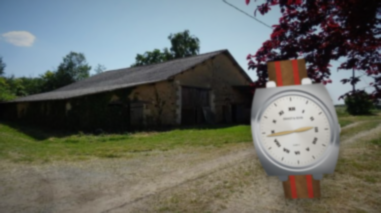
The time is 2h44
